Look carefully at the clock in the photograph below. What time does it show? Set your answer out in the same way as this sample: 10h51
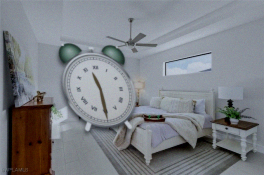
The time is 11h30
